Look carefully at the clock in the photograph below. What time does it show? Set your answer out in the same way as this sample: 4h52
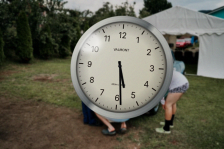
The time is 5h29
